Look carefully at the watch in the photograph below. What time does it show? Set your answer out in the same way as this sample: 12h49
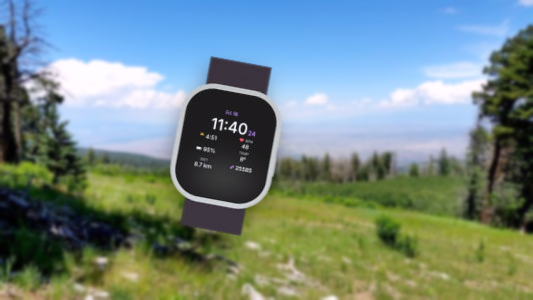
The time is 11h40
